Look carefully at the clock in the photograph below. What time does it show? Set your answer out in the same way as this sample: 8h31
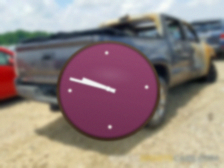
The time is 9h48
